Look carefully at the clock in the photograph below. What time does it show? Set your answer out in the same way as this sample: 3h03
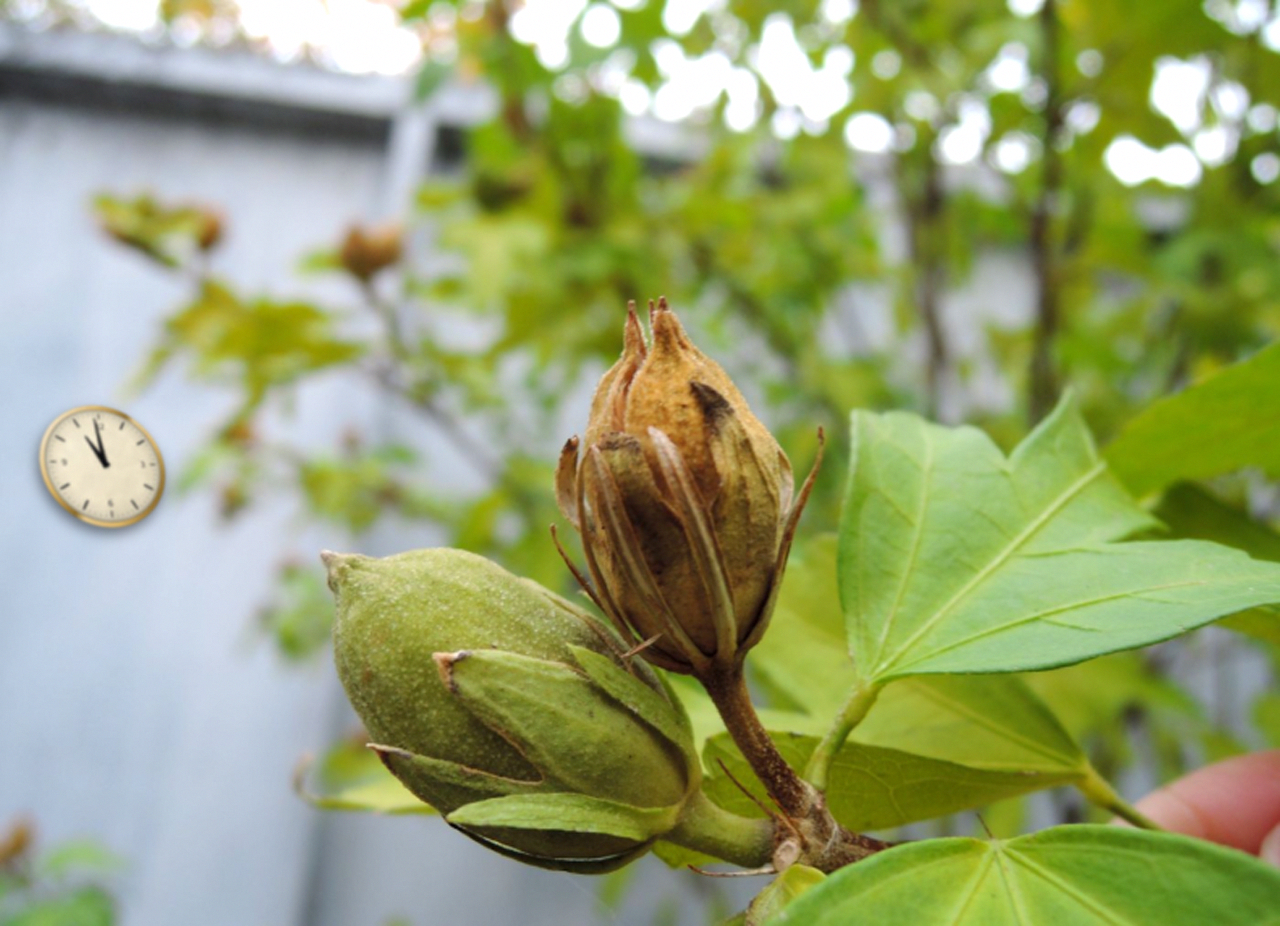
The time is 10h59
